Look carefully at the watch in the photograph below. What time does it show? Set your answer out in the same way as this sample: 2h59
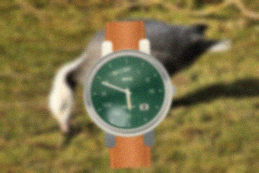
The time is 5h49
